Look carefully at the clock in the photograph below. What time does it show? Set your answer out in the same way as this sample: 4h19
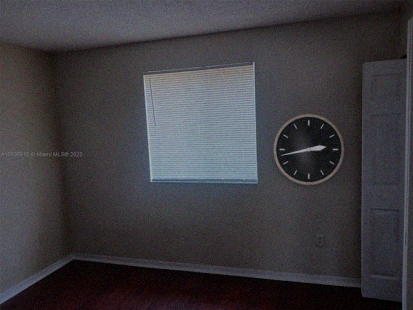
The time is 2h43
